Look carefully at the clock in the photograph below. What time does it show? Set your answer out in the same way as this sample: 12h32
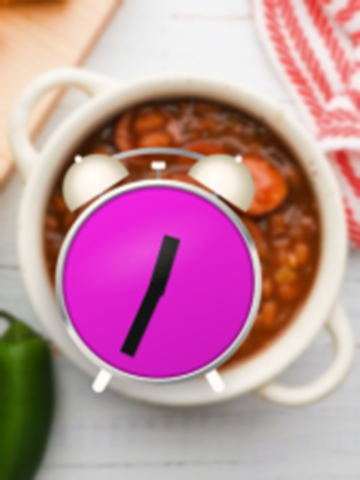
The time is 12h34
